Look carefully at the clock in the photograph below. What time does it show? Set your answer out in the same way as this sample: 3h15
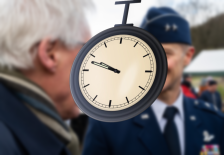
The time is 9h48
